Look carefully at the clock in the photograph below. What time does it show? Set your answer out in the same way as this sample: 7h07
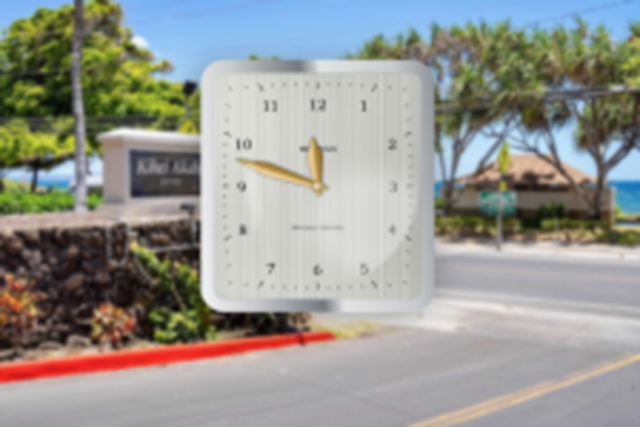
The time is 11h48
